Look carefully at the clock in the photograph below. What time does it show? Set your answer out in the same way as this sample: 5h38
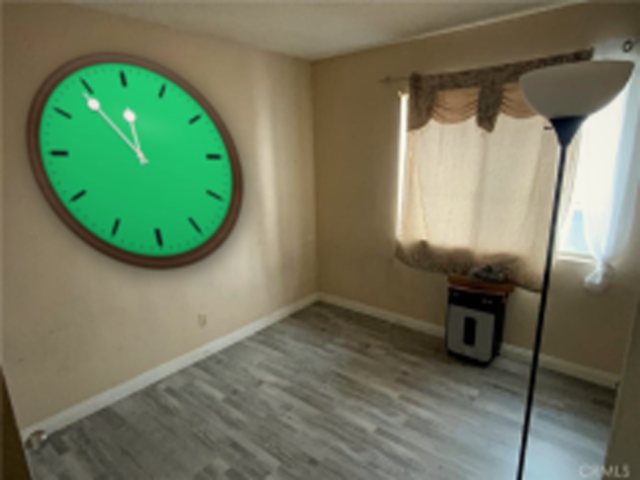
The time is 11h54
